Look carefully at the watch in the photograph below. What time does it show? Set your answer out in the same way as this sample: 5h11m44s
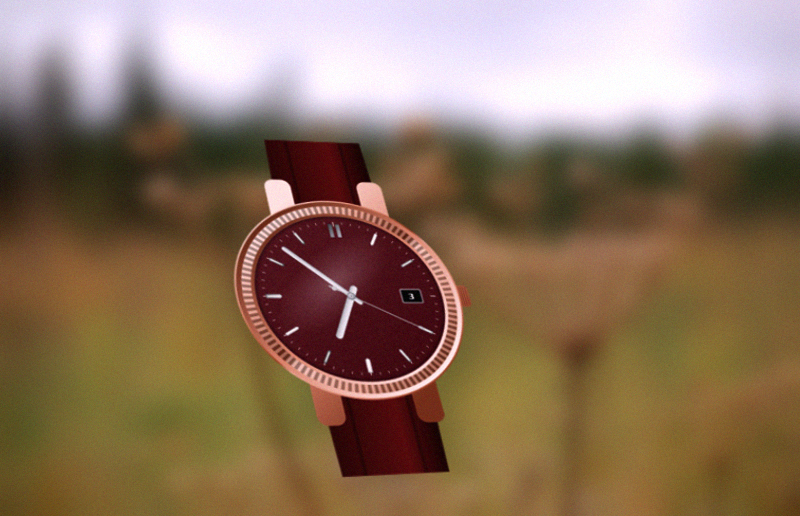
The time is 6h52m20s
